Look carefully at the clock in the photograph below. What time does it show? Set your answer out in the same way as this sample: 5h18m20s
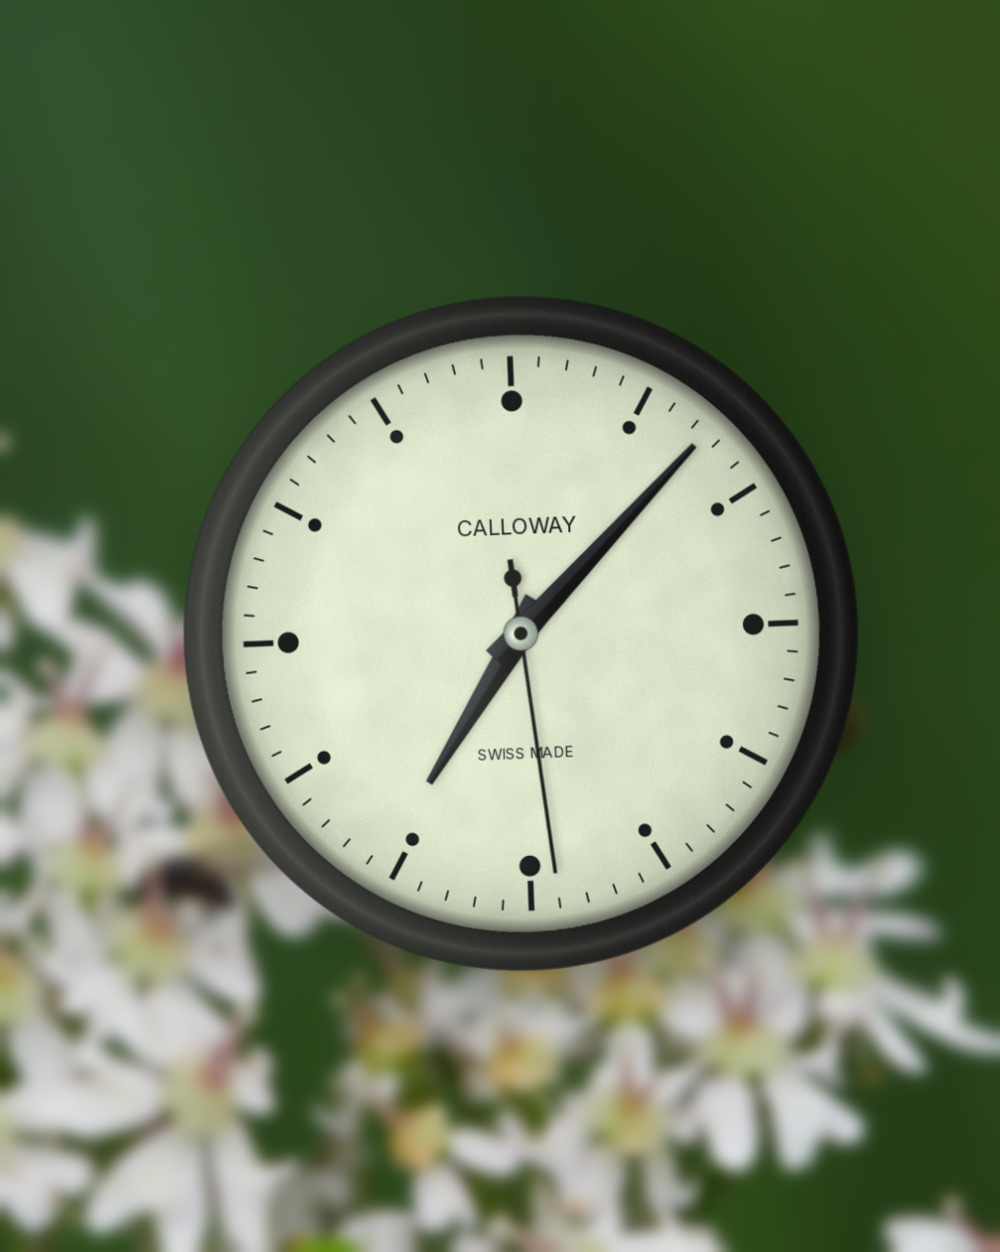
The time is 7h07m29s
